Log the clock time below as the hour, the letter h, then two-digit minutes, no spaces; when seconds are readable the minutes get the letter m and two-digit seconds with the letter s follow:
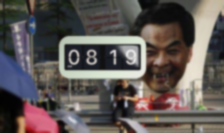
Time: 8h19
